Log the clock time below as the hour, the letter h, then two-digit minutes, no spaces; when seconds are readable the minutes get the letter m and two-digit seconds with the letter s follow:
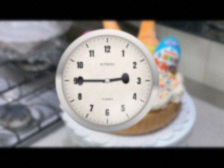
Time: 2h45
